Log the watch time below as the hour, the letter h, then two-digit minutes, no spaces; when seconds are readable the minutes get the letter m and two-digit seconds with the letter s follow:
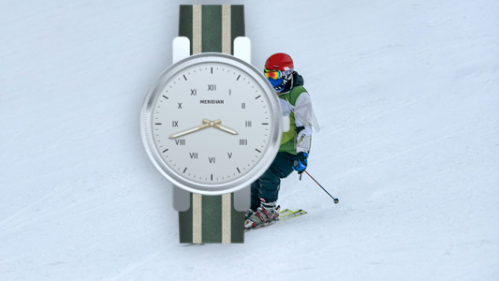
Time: 3h42
